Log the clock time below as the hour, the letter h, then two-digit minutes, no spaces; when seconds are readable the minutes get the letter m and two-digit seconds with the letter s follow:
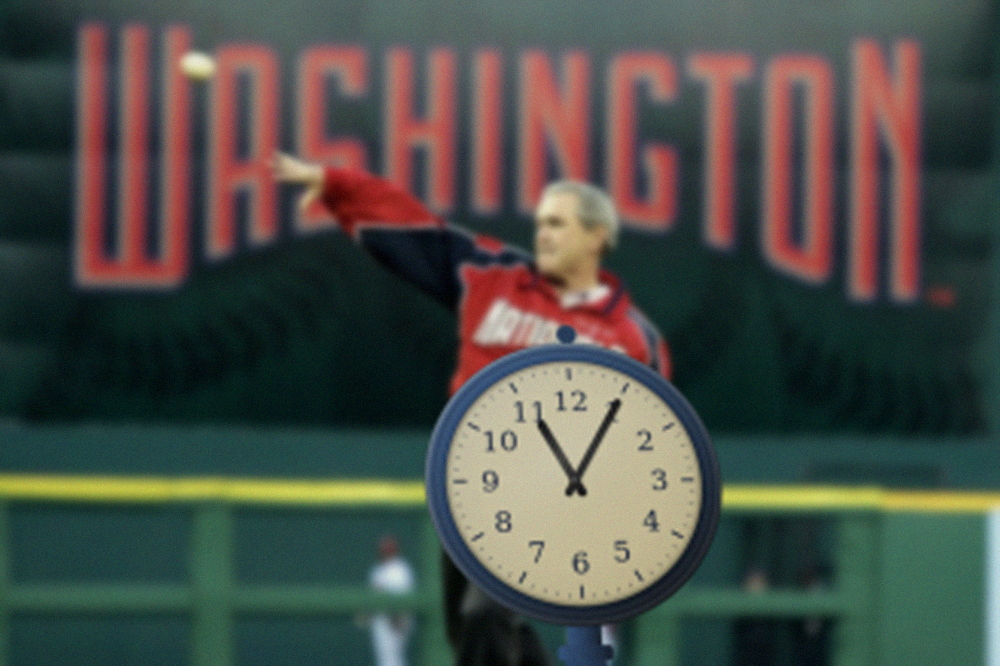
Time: 11h05
